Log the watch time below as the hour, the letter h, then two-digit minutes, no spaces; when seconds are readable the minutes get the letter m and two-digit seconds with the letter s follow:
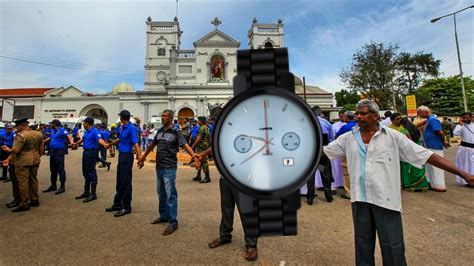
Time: 9h39
